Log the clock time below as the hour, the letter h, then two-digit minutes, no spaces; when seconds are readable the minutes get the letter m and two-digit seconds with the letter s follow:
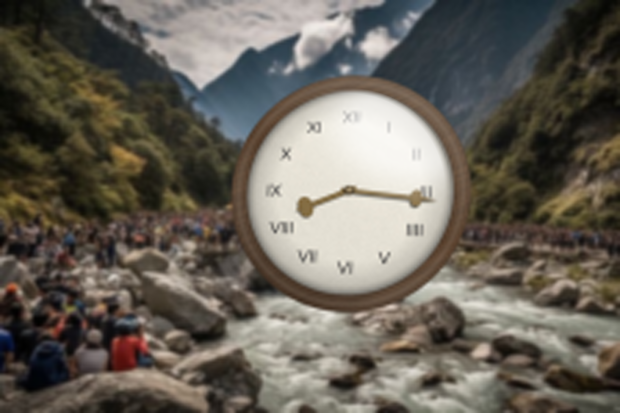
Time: 8h16
